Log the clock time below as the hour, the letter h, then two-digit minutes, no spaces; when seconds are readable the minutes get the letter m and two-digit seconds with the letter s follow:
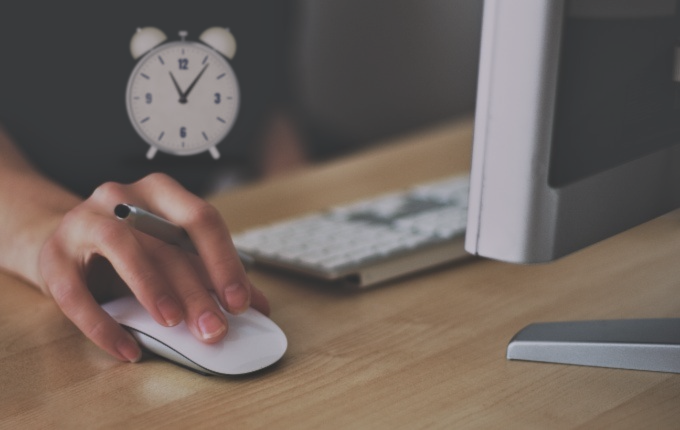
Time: 11h06
